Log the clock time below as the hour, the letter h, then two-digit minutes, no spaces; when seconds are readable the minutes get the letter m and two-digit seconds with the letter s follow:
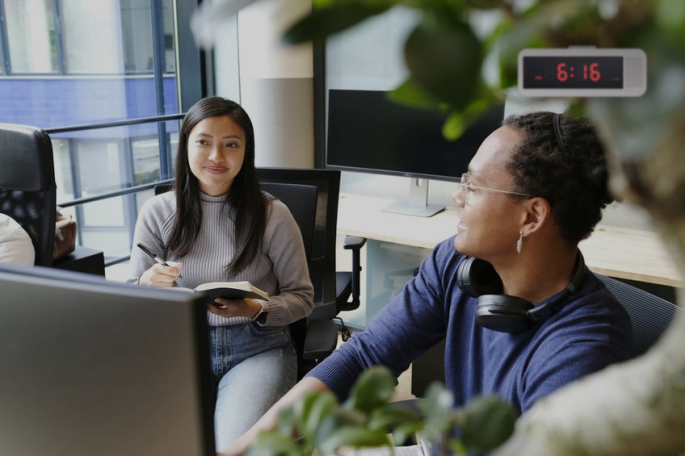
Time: 6h16
